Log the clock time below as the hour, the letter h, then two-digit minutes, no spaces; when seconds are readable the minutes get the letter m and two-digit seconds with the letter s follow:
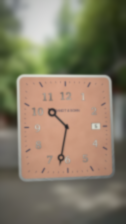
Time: 10h32
